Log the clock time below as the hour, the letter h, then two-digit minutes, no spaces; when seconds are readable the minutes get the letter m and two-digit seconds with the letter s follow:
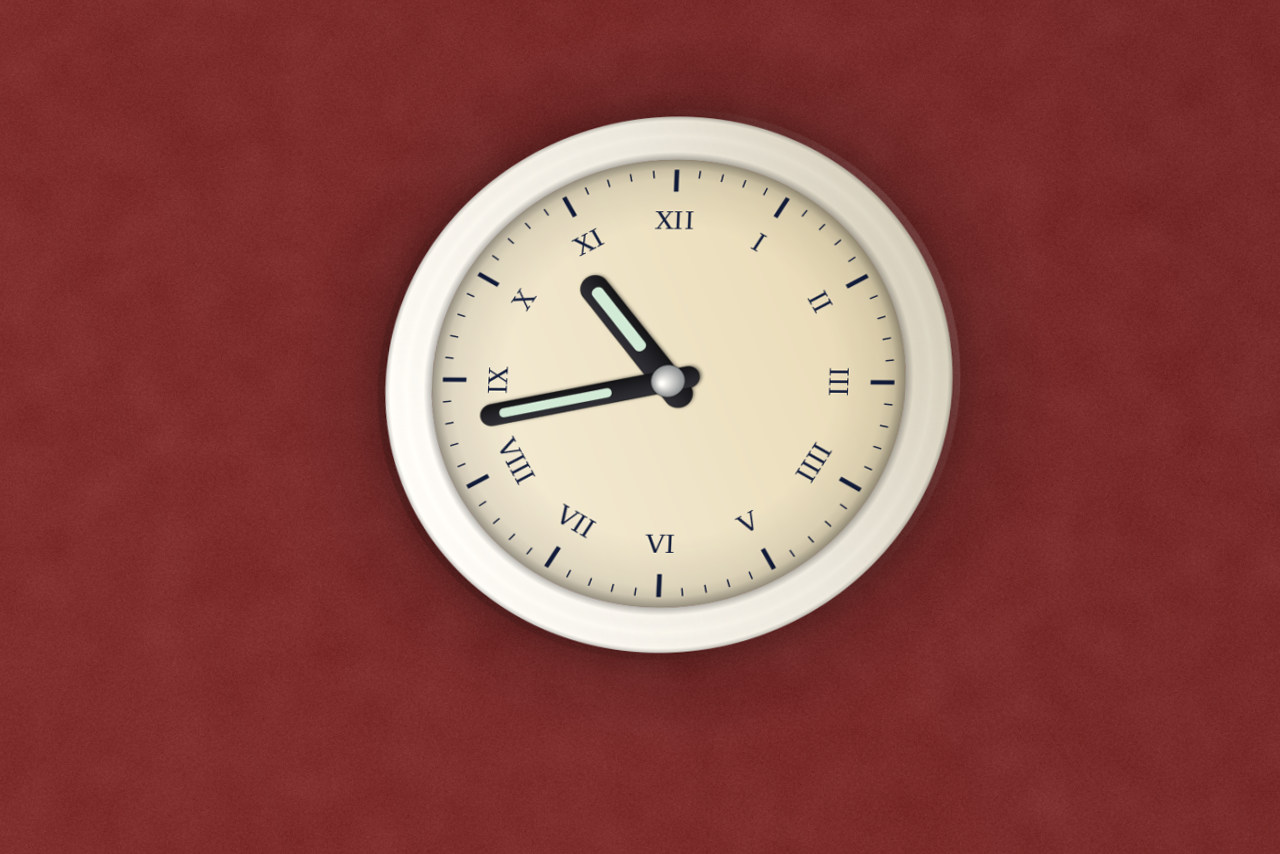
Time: 10h43
